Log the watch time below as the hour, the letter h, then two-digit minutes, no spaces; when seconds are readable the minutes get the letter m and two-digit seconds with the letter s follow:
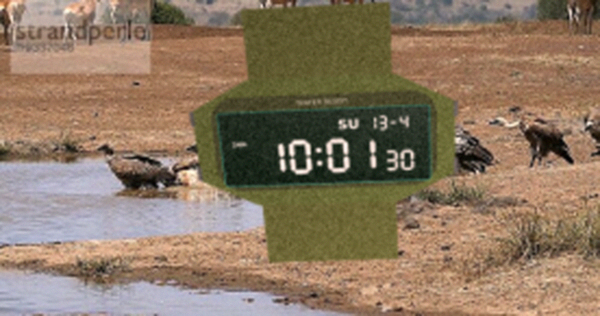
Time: 10h01m30s
